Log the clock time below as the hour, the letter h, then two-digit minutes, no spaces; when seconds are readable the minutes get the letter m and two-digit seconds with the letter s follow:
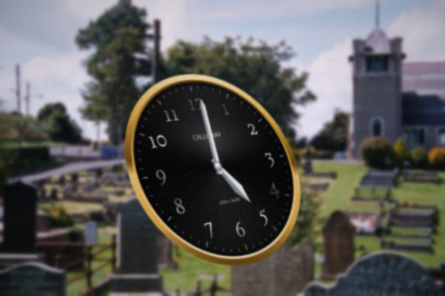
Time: 5h01
